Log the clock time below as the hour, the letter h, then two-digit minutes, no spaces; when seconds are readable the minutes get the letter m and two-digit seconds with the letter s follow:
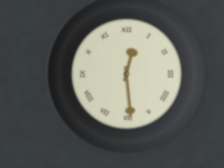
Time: 12h29
